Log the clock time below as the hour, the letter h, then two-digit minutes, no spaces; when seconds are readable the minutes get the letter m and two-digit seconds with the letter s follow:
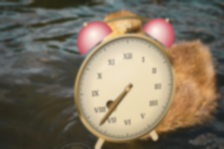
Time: 7h37
